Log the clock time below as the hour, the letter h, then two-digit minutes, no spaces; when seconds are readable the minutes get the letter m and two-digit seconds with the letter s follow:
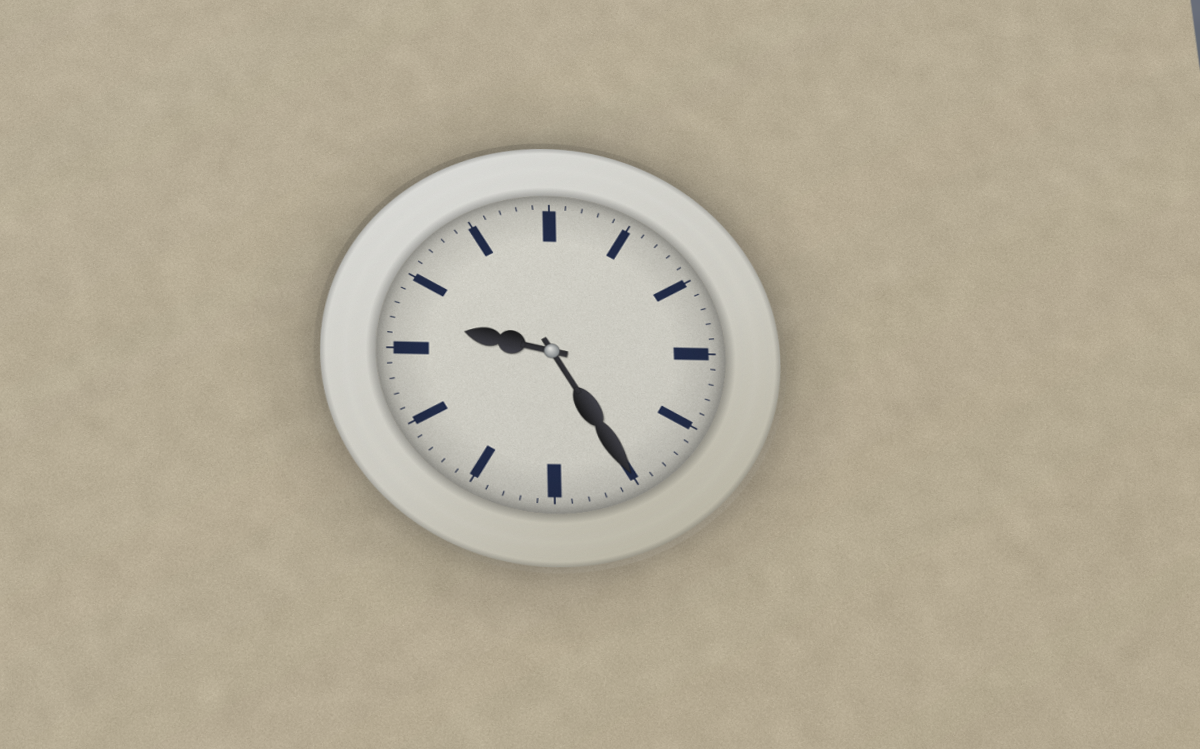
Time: 9h25
